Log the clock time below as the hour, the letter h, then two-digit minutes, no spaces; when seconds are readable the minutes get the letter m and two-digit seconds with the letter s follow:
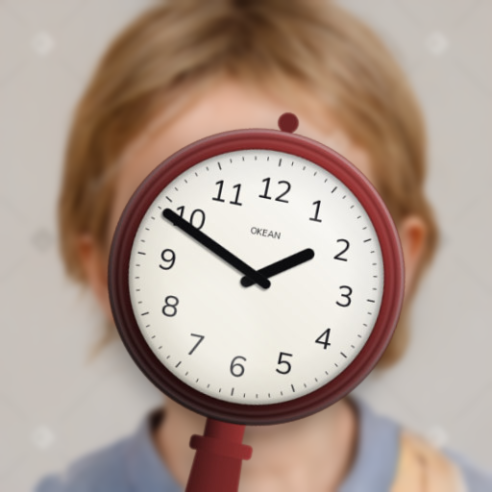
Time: 1h49
